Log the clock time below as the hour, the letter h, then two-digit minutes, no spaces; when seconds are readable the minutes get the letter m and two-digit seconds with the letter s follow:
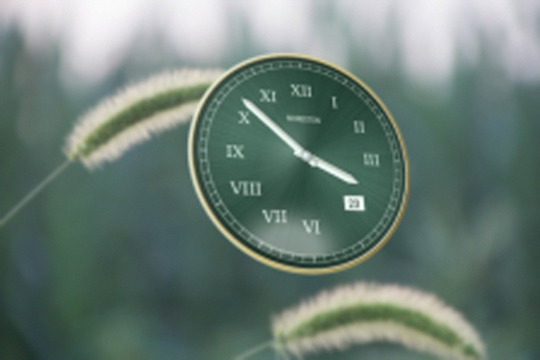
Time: 3h52
